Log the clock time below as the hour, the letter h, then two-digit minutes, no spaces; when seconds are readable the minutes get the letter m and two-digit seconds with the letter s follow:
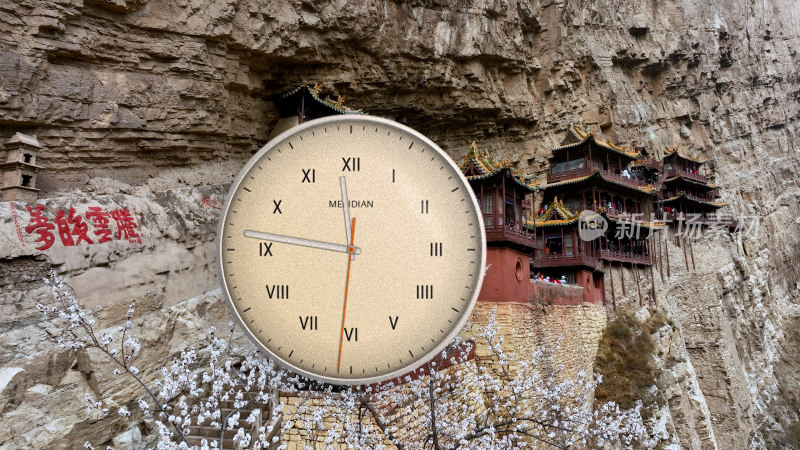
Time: 11h46m31s
